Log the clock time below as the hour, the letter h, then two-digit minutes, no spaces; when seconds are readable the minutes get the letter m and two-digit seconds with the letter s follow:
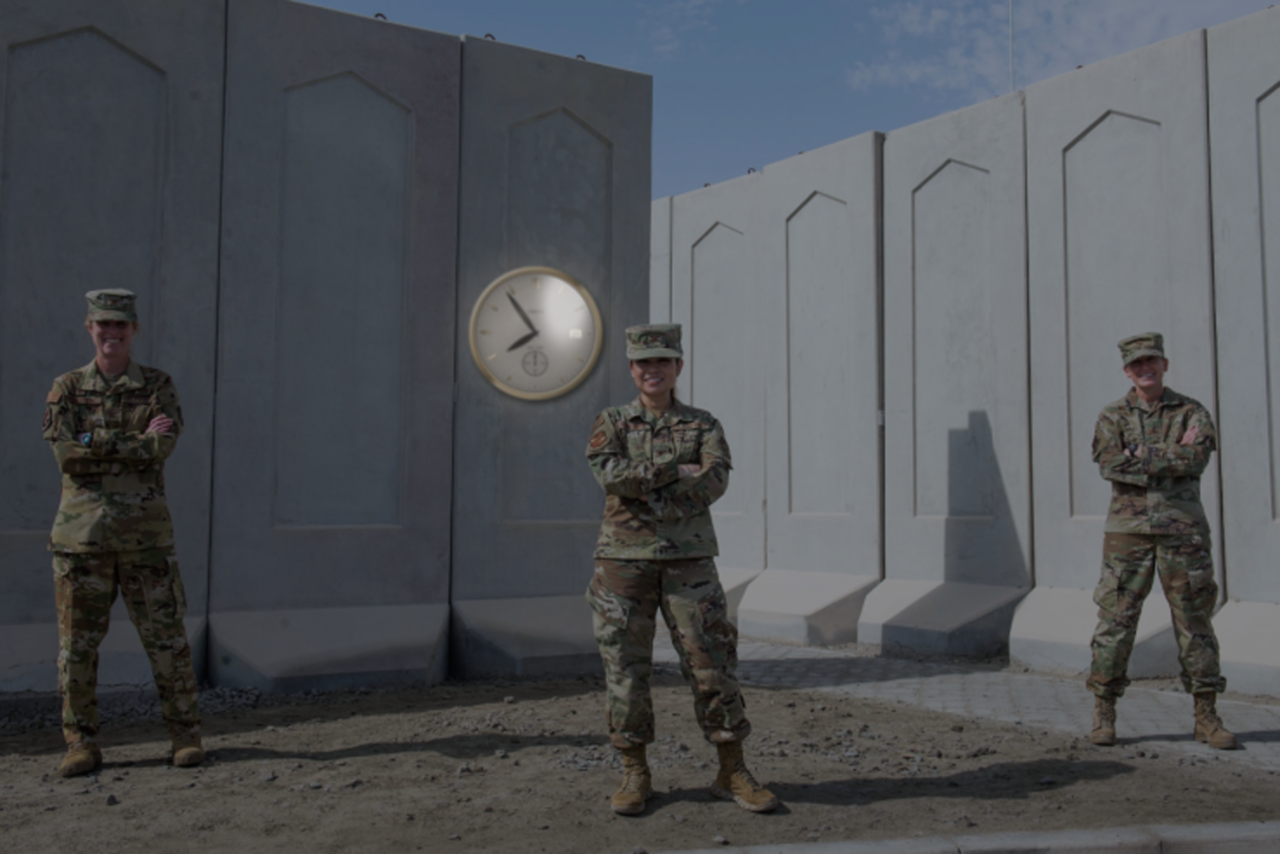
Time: 7h54
